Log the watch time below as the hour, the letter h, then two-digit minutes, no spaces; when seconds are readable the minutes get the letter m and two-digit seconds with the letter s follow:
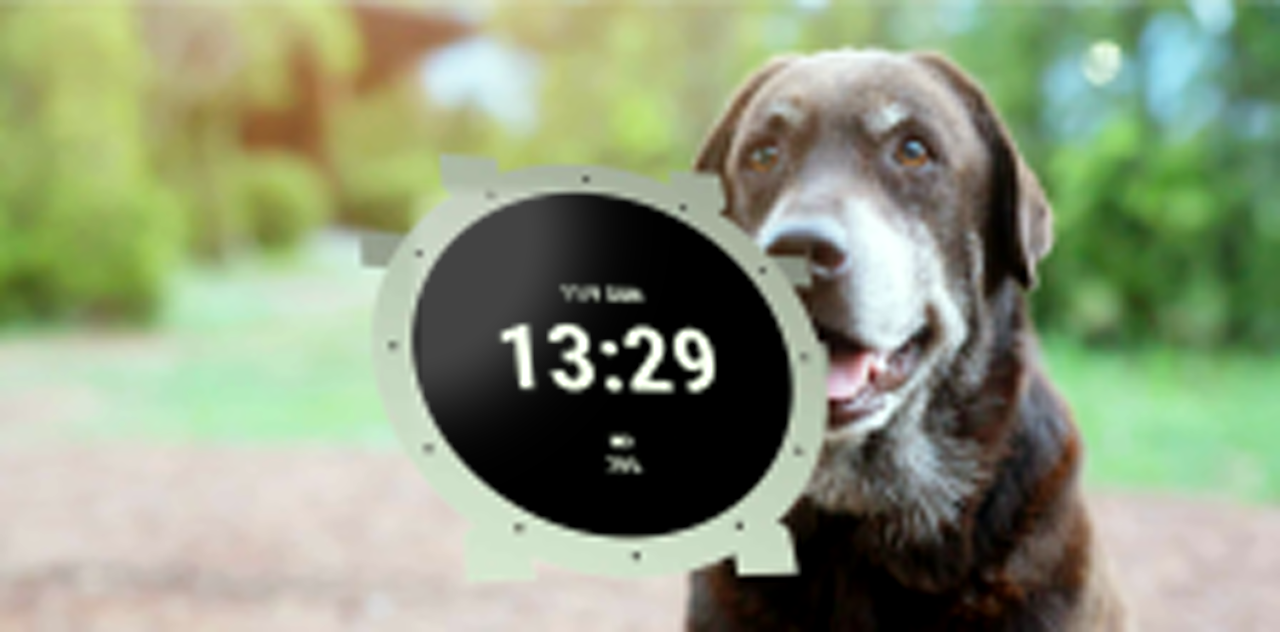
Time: 13h29
